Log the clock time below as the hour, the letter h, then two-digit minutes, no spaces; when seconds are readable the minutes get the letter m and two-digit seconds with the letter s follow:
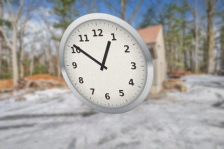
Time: 12h51
